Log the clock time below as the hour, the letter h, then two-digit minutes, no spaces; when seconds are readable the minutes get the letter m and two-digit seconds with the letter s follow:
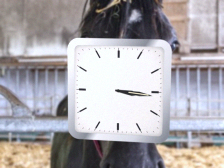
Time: 3h16
